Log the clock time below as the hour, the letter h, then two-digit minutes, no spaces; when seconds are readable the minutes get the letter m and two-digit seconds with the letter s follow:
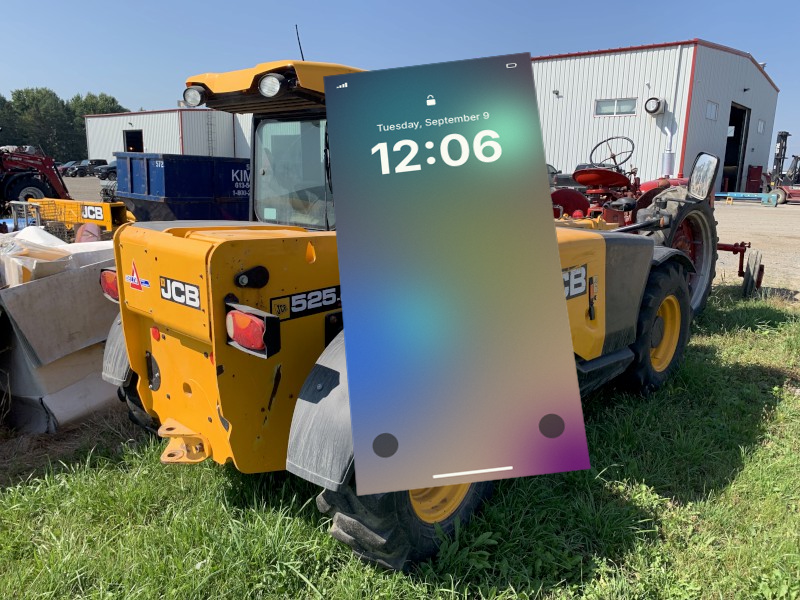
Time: 12h06
